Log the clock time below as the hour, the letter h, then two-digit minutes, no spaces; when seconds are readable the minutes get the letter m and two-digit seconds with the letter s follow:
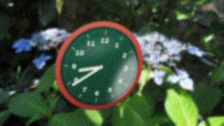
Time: 8h39
